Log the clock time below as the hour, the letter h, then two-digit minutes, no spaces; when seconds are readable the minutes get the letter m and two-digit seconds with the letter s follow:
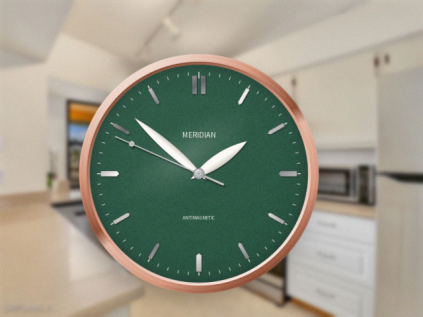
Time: 1h51m49s
